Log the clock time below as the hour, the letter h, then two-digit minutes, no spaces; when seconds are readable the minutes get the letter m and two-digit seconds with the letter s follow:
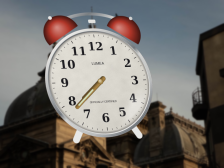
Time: 7h38
